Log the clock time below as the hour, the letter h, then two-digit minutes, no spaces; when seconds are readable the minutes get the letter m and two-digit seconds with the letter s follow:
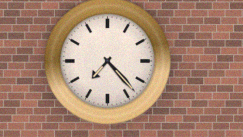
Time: 7h23
